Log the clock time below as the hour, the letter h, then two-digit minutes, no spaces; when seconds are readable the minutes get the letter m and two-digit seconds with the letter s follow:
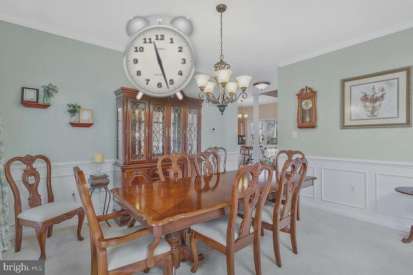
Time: 11h27
